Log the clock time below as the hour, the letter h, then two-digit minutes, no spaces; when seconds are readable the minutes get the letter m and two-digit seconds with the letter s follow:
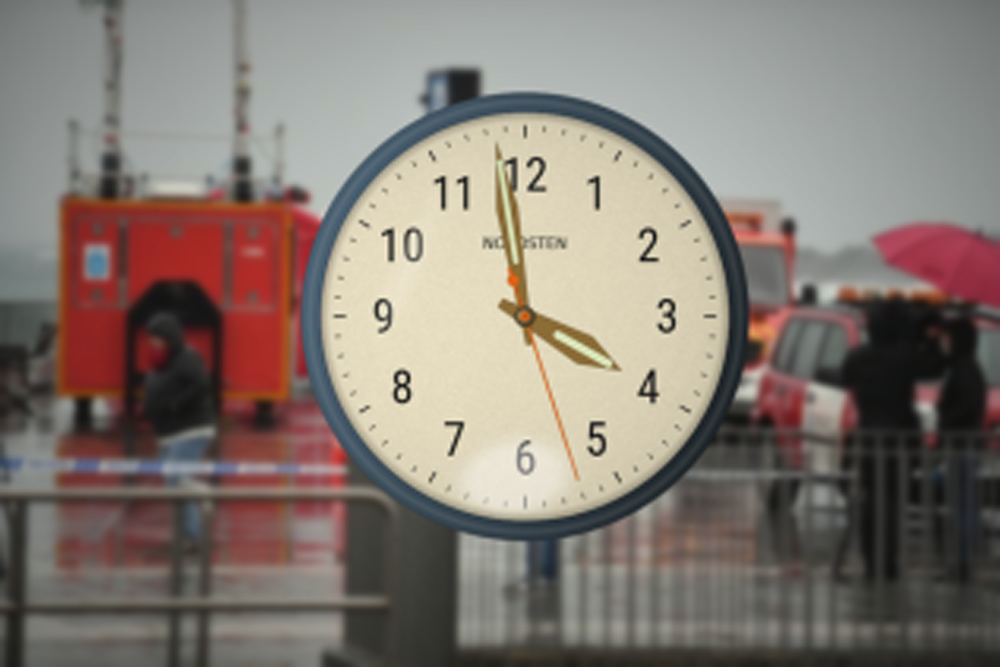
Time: 3h58m27s
